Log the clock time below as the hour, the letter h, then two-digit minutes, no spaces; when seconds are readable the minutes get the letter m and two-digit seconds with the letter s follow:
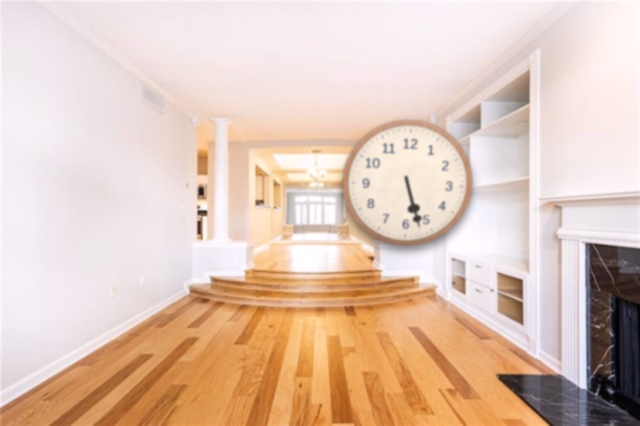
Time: 5h27
